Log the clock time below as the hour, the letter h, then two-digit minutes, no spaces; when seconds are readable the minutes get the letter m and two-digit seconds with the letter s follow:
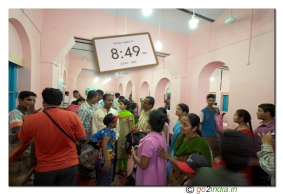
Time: 8h49
